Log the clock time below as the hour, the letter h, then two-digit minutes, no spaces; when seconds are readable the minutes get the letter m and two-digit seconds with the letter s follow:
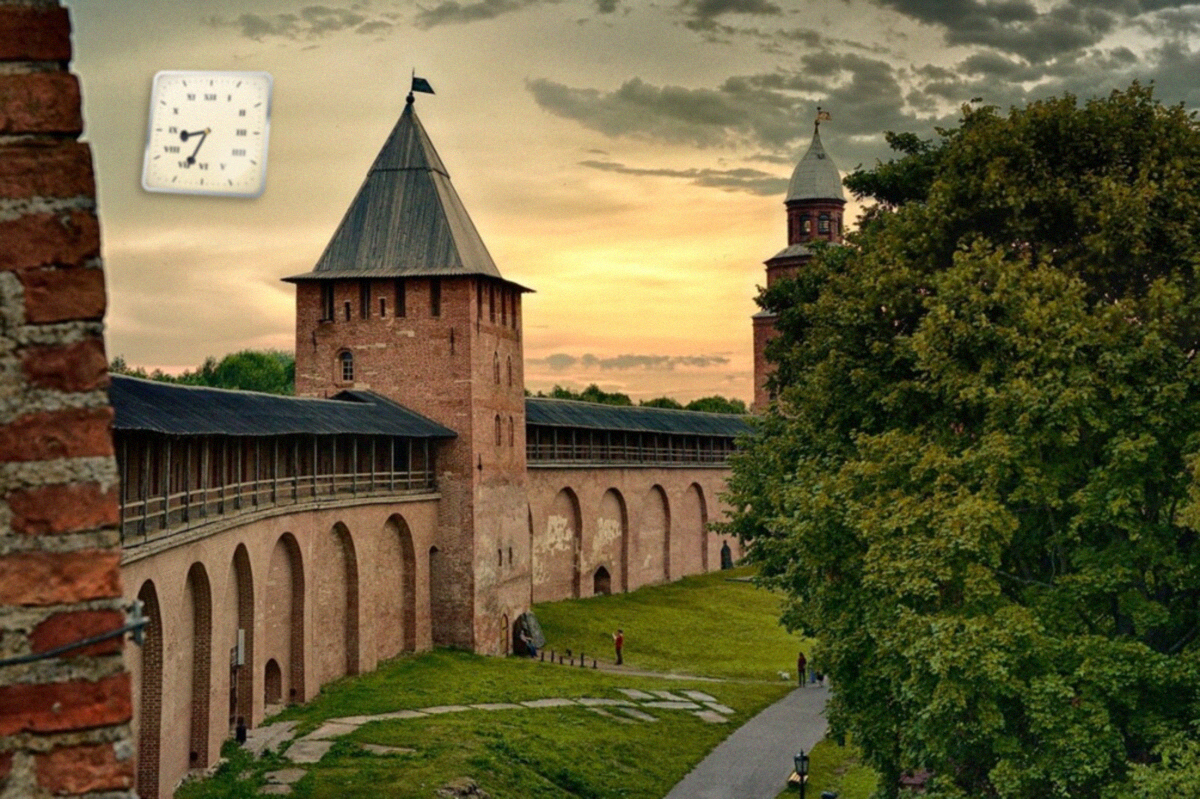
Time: 8h34
